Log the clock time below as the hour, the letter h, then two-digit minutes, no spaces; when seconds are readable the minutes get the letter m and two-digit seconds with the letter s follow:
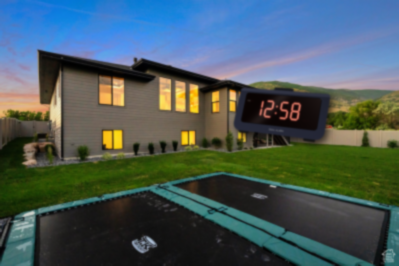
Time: 12h58
